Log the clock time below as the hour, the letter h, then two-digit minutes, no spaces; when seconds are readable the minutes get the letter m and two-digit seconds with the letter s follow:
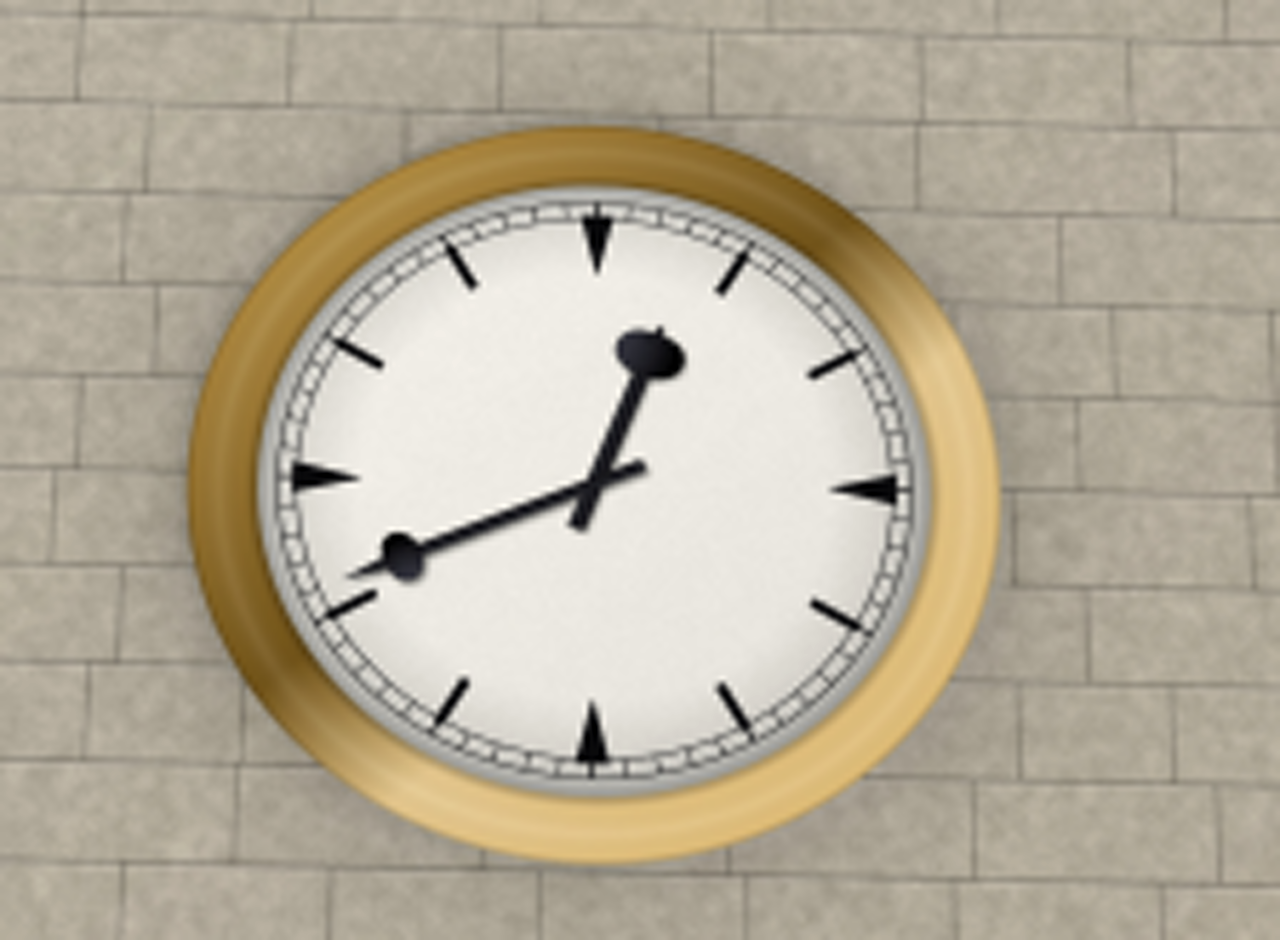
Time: 12h41
